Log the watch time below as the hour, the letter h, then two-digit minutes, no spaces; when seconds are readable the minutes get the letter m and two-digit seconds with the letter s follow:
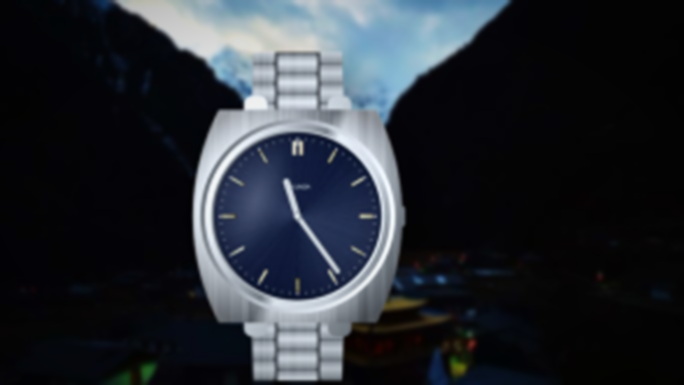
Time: 11h24
